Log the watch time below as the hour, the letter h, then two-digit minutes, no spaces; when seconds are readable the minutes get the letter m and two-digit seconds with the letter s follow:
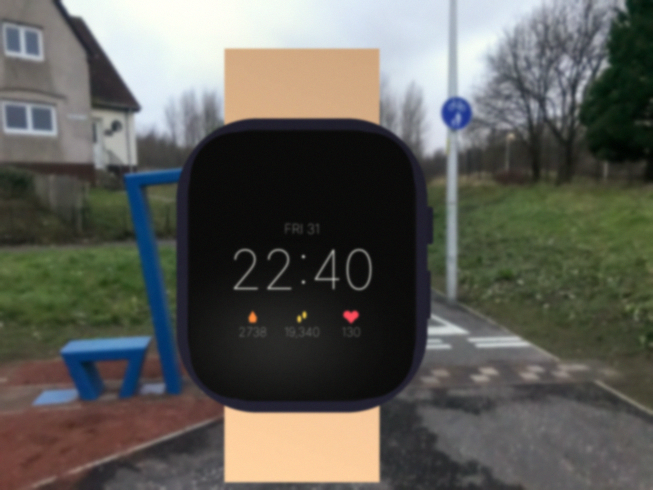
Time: 22h40
